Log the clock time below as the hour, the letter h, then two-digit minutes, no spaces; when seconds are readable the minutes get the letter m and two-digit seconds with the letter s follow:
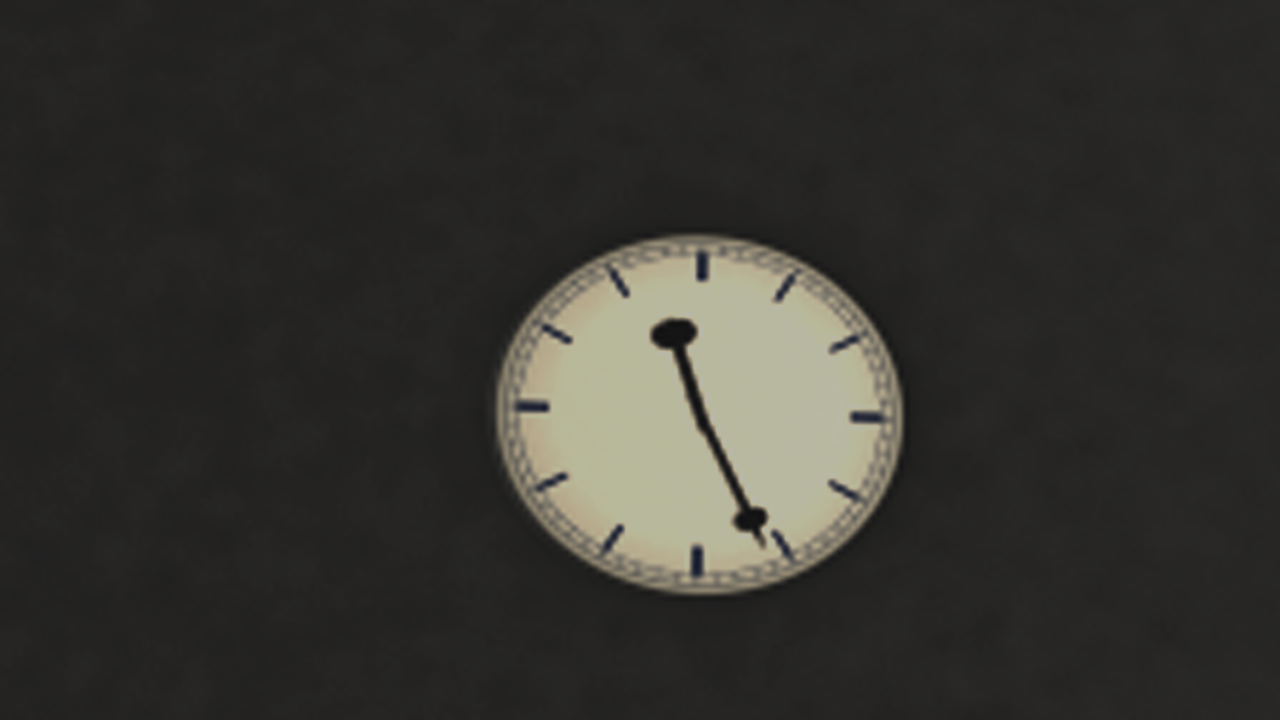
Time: 11h26
